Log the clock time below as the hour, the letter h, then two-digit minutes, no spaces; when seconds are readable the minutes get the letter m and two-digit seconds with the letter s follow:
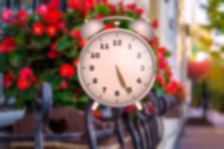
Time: 5h26
